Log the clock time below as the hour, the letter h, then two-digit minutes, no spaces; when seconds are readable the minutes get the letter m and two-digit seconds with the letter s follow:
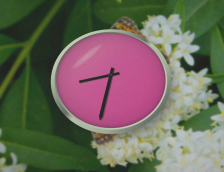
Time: 8h32
